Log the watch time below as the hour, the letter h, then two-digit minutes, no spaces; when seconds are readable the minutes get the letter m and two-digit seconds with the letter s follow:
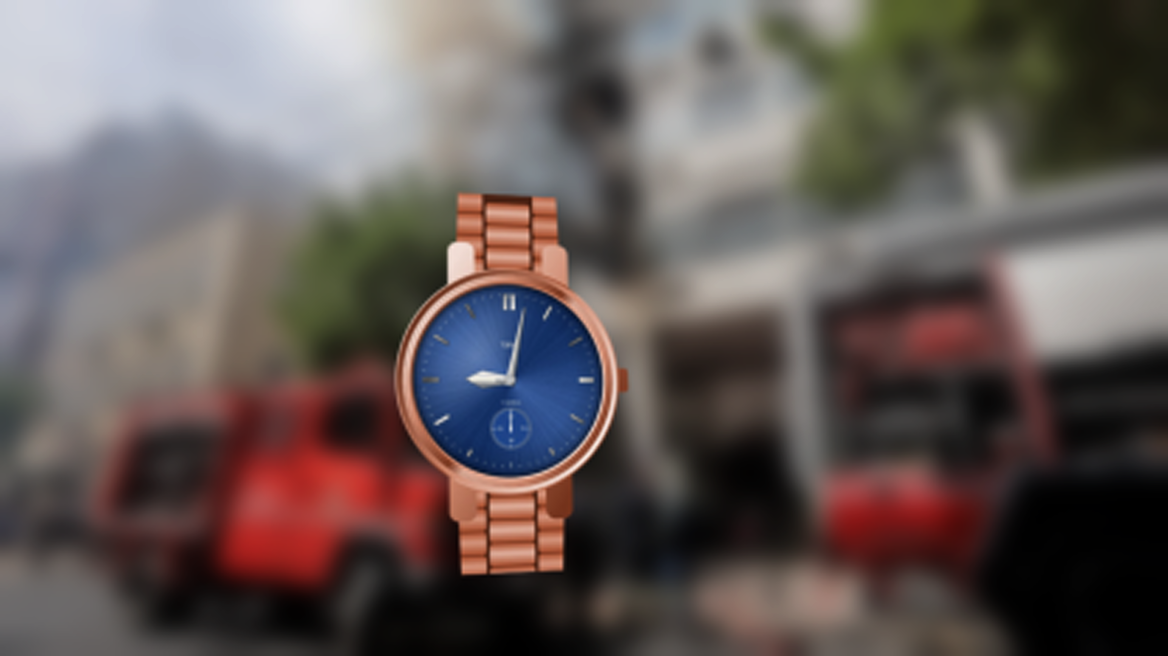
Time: 9h02
